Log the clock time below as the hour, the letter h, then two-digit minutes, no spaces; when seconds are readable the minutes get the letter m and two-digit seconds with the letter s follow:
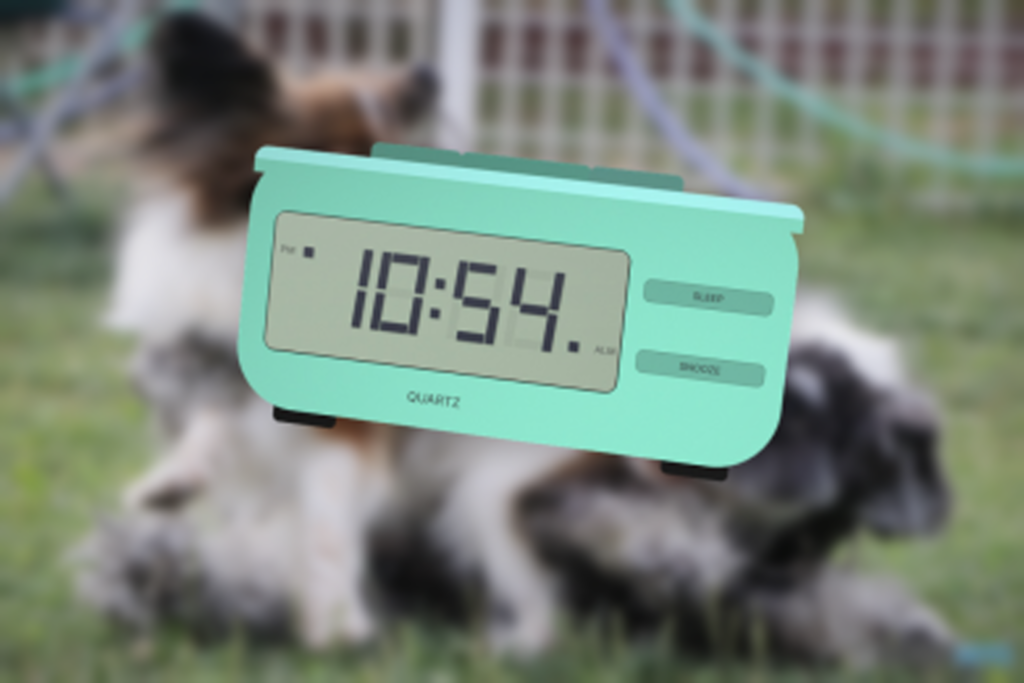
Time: 10h54
